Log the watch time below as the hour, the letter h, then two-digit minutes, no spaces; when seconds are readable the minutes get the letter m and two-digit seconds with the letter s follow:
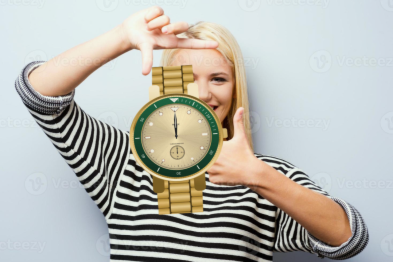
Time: 12h00
